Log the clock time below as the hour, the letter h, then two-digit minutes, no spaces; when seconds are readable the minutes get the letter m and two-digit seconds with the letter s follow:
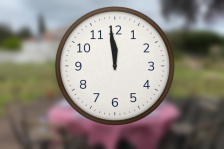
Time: 11h59
